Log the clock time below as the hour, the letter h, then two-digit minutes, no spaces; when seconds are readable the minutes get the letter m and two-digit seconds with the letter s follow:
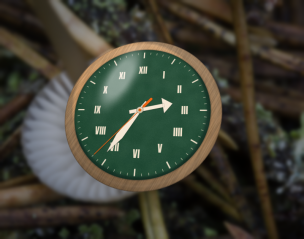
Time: 2h35m37s
